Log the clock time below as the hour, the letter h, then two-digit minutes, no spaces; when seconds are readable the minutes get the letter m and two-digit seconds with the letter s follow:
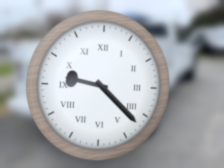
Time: 9h22
